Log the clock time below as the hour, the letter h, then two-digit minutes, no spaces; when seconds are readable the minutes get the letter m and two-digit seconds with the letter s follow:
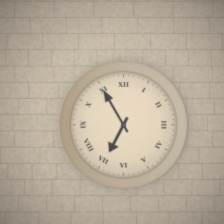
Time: 6h55
